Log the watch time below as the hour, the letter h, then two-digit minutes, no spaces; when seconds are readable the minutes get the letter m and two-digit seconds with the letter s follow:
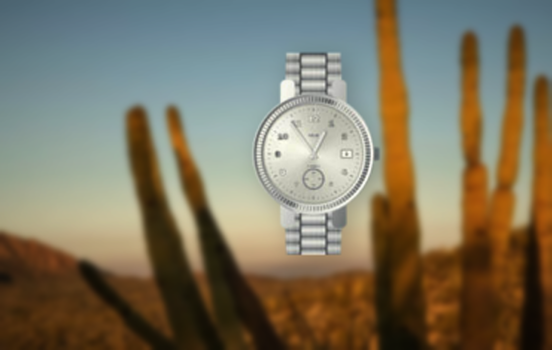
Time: 12h54
